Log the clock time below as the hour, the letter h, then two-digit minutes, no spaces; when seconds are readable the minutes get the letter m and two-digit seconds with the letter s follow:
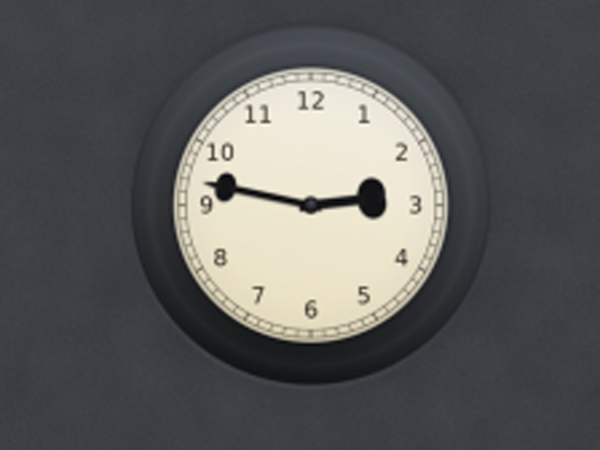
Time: 2h47
